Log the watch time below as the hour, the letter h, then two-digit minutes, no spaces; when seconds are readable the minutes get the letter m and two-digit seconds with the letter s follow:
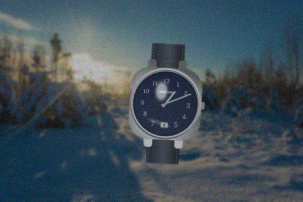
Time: 1h11
